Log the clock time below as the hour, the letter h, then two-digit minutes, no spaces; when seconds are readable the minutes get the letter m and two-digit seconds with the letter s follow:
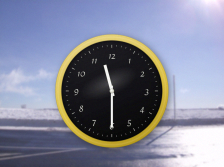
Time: 11h30
